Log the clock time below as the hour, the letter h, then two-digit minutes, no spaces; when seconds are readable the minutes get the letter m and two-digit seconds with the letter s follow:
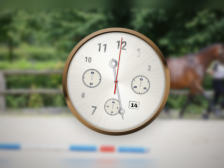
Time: 11h27
